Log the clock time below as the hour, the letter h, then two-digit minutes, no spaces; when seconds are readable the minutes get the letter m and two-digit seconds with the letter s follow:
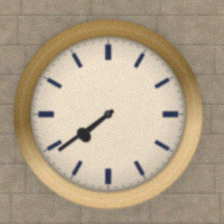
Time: 7h39
